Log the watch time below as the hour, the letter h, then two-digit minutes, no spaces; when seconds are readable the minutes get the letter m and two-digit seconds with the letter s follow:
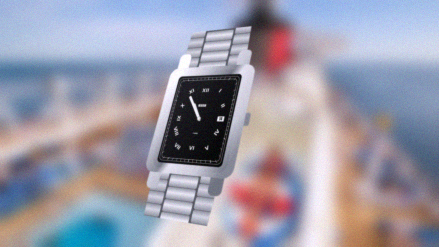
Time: 10h54
